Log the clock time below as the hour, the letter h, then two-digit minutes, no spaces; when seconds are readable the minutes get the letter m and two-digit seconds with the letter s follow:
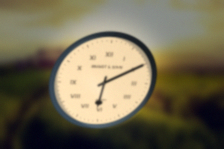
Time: 6h10
